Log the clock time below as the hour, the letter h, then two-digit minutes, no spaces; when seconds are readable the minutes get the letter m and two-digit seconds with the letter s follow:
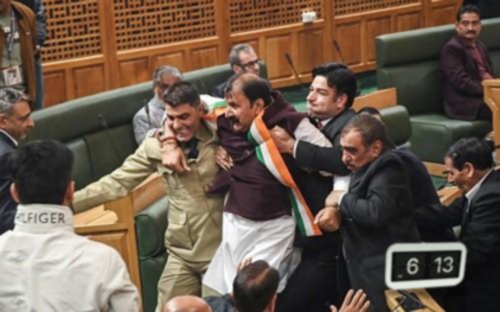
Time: 6h13
